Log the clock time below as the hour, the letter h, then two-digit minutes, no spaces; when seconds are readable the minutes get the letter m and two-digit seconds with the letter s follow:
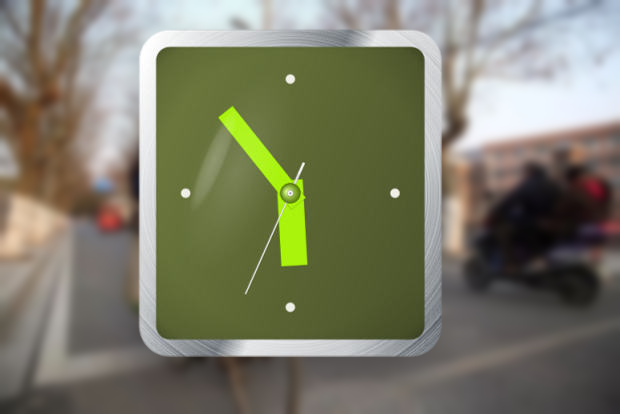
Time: 5h53m34s
